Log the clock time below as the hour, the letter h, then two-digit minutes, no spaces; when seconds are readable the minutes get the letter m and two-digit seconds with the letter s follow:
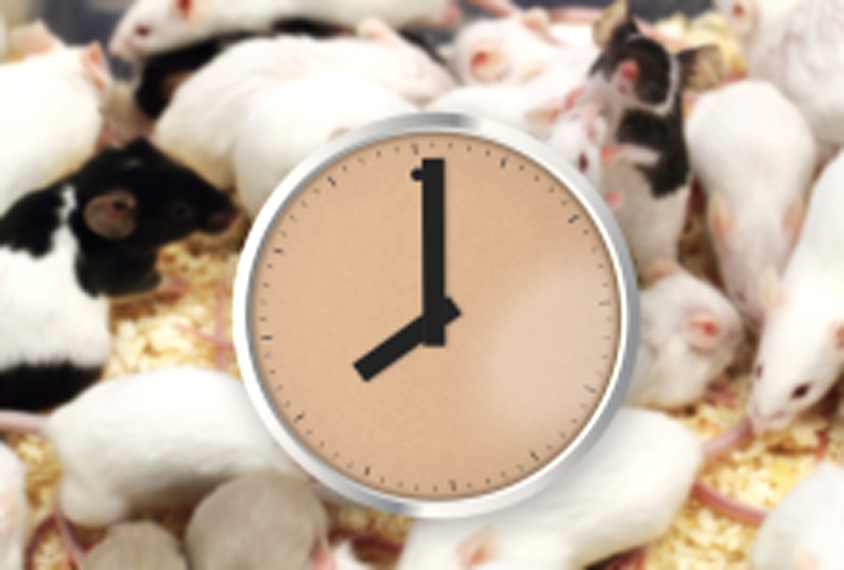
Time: 8h01
